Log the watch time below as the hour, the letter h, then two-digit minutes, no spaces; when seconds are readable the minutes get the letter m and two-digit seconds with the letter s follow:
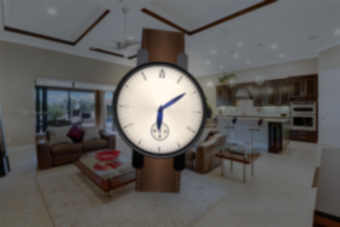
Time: 6h09
